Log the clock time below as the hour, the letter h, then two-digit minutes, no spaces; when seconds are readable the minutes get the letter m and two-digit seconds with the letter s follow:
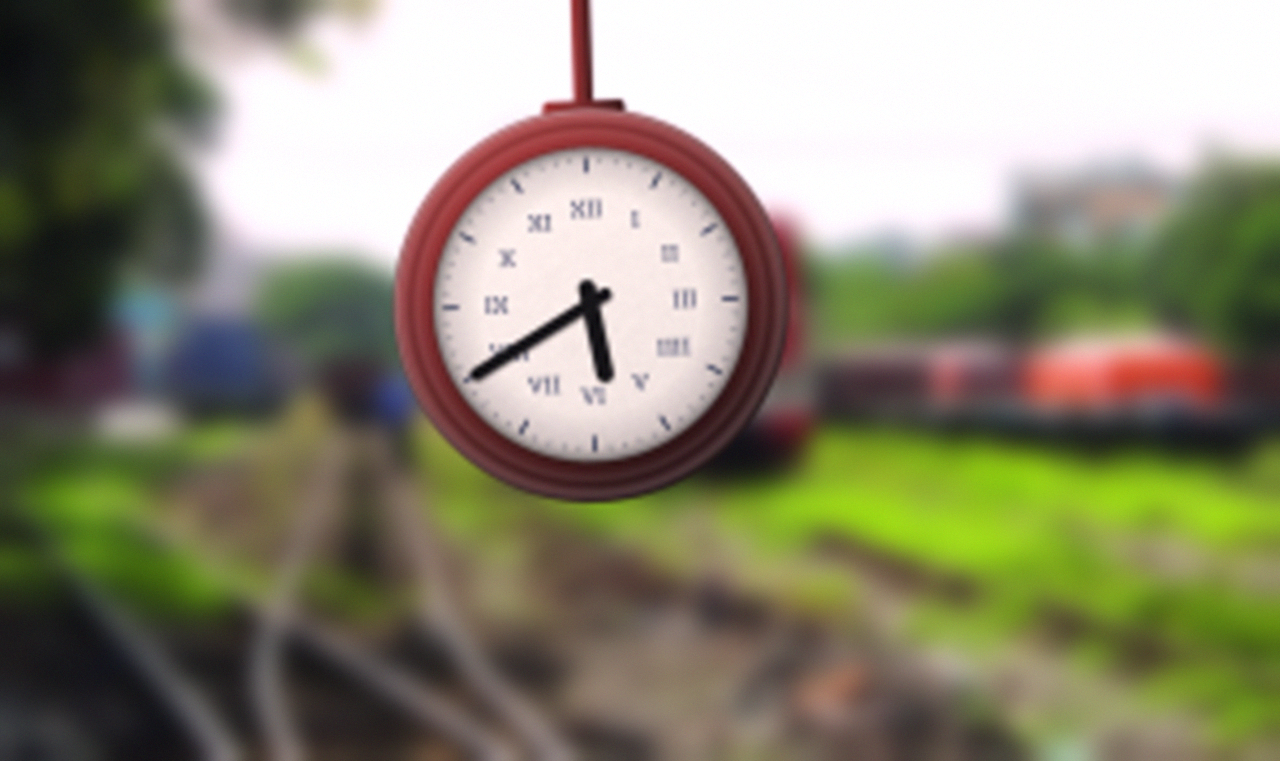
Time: 5h40
